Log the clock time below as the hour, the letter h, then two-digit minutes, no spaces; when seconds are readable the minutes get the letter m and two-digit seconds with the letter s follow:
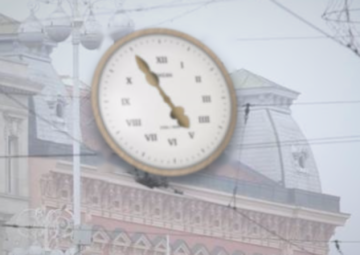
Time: 4h55
